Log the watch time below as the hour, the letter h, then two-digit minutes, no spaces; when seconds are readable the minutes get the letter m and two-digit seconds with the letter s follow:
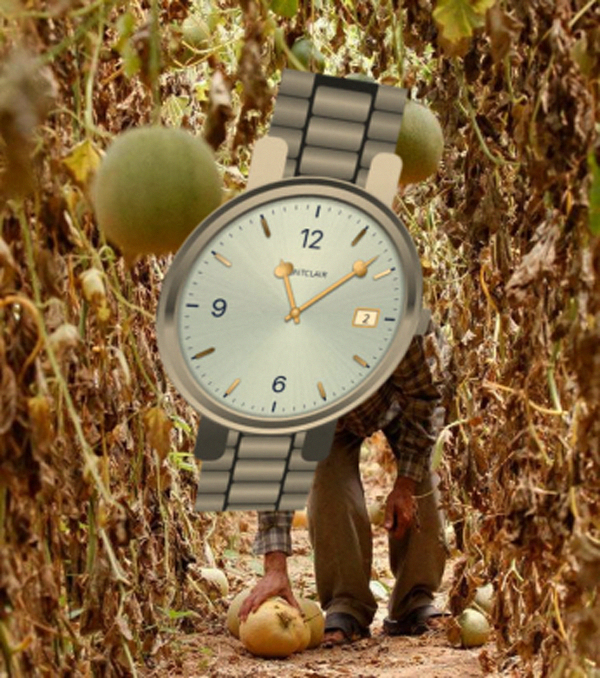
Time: 11h08
